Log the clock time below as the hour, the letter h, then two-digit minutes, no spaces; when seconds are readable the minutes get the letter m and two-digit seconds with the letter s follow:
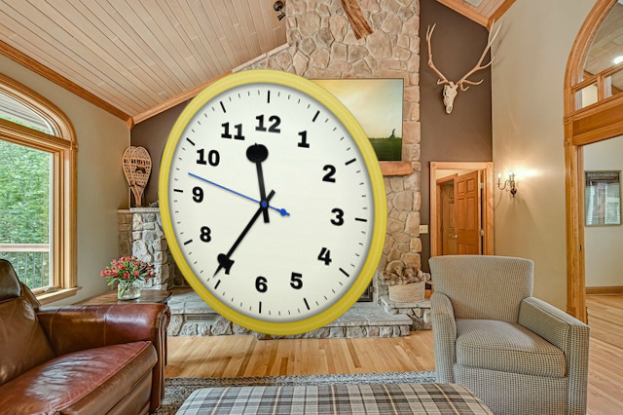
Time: 11h35m47s
